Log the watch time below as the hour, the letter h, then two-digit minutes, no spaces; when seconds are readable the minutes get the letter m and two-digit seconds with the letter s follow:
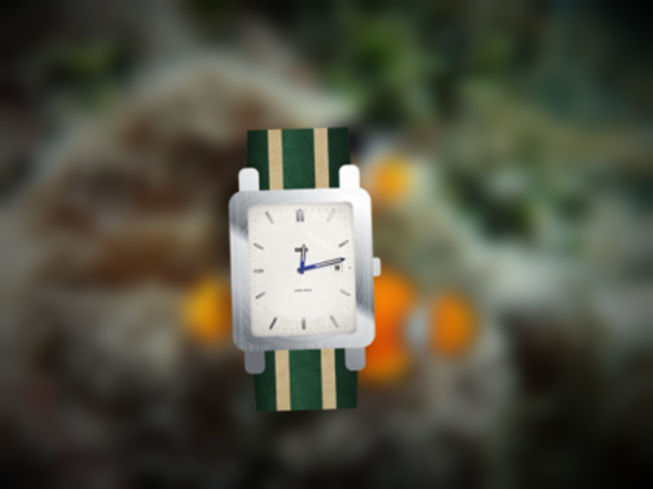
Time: 12h13
